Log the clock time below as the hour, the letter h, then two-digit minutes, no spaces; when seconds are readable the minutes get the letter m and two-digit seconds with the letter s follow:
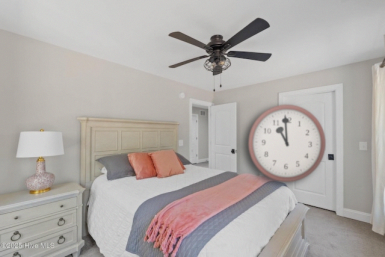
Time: 10h59
